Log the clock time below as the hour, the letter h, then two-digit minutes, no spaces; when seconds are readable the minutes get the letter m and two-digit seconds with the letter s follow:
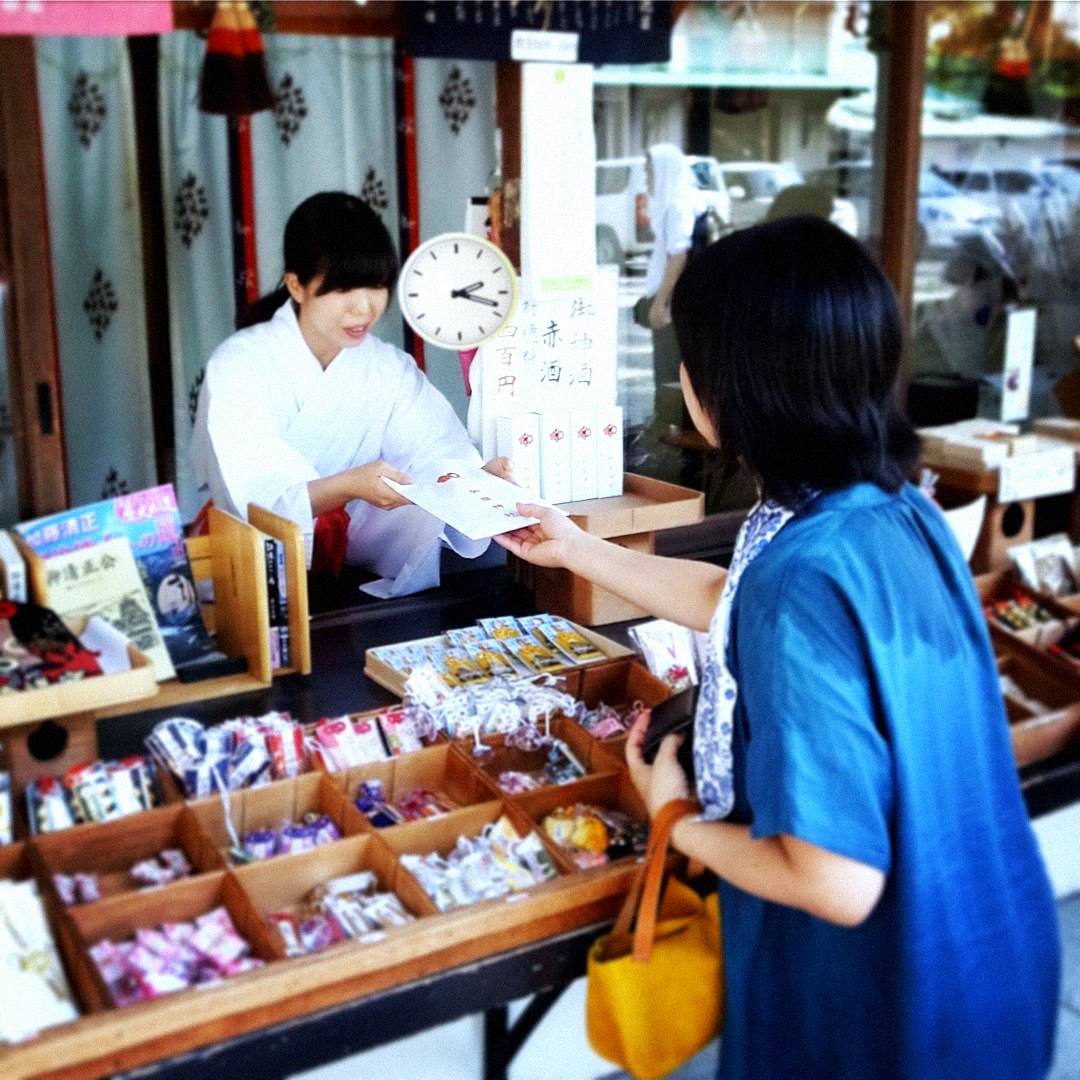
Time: 2h18
